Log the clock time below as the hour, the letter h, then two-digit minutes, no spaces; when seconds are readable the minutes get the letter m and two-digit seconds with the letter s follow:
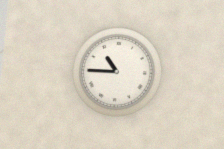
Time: 10h45
